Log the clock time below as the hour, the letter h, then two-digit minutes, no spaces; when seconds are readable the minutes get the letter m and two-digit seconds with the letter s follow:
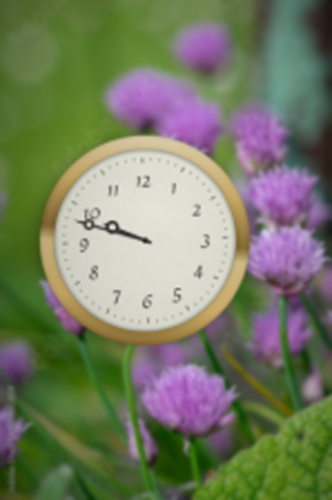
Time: 9h48
